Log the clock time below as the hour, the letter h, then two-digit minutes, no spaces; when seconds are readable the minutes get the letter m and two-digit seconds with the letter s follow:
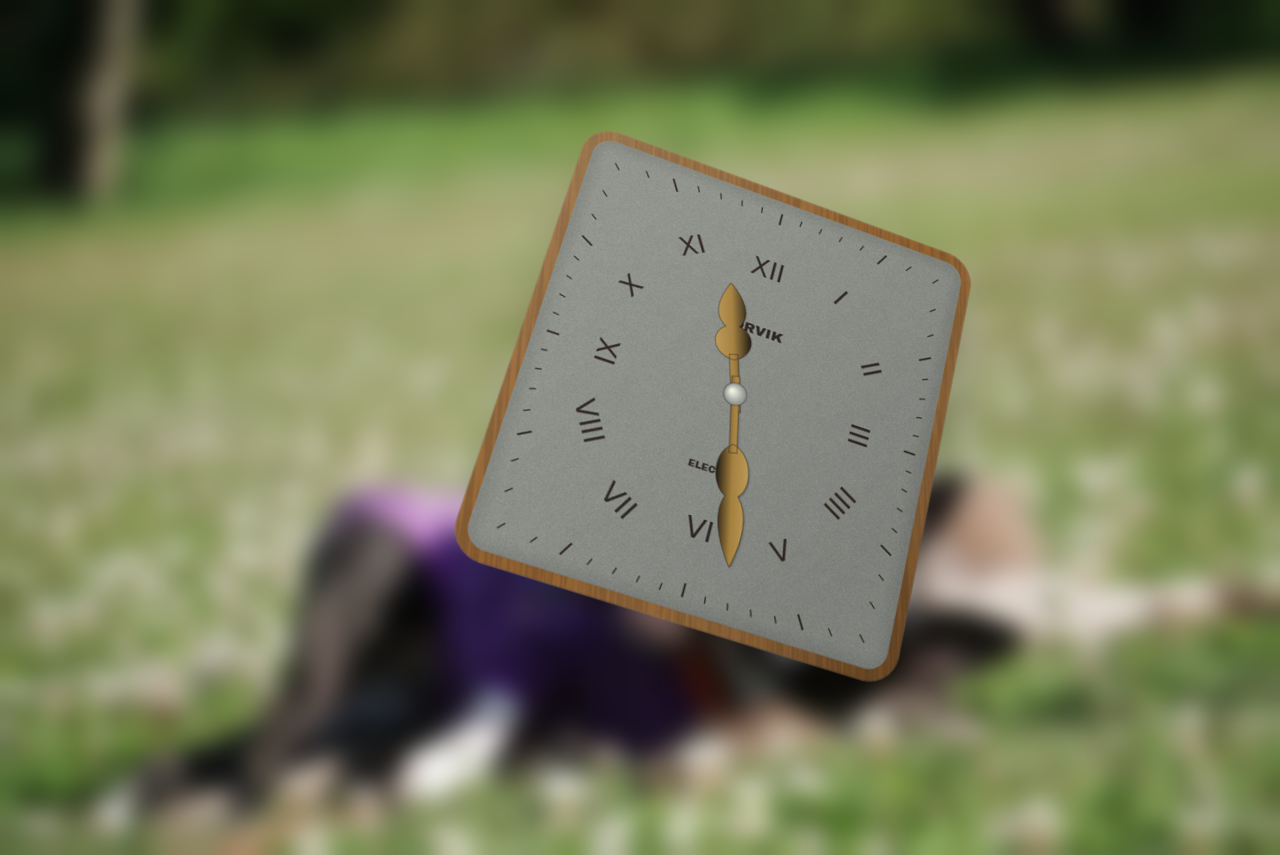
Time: 11h28
